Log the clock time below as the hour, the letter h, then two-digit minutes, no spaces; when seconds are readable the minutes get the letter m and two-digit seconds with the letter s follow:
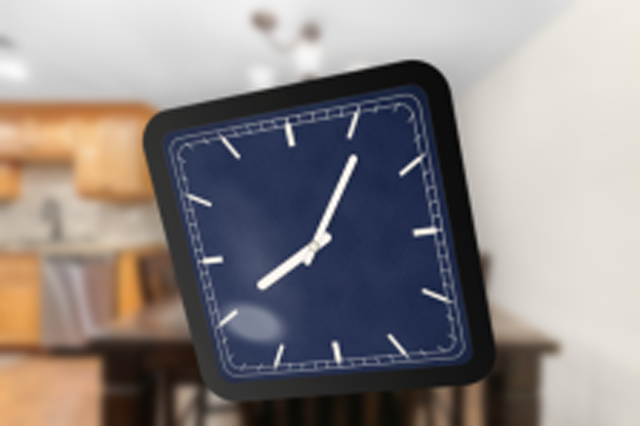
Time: 8h06
